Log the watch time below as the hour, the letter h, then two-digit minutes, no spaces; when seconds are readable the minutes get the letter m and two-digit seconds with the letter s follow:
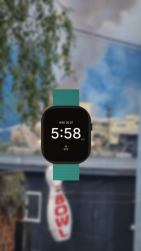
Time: 5h58
